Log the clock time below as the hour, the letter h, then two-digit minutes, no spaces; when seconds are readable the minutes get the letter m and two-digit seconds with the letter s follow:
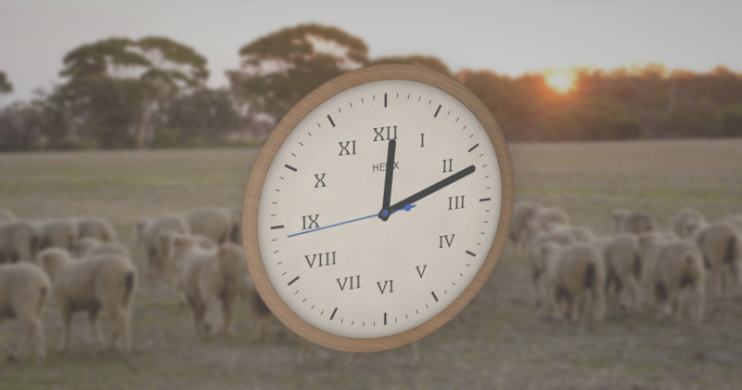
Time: 12h11m44s
